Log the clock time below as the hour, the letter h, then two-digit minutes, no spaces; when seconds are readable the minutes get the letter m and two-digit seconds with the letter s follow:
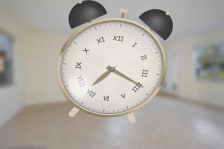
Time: 7h19
